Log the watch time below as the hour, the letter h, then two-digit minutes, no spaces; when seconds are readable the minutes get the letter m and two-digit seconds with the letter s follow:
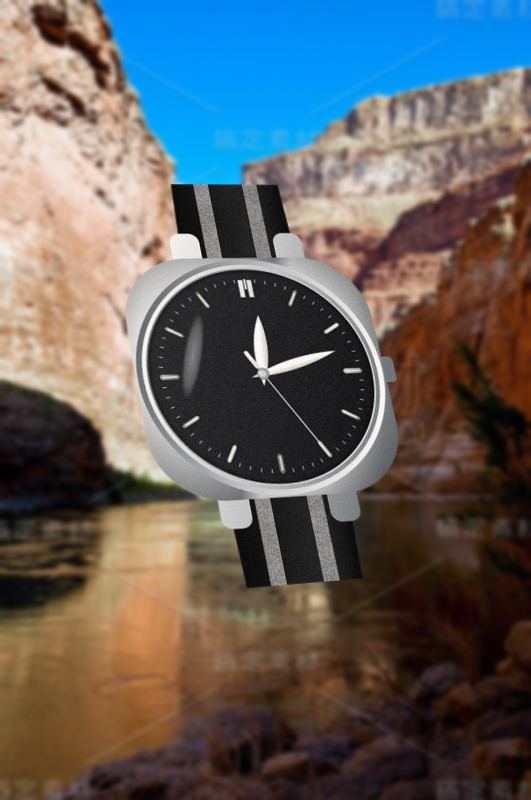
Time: 12h12m25s
